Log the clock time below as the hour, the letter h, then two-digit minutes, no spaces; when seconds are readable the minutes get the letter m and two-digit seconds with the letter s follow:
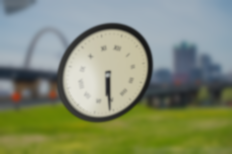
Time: 5h26
